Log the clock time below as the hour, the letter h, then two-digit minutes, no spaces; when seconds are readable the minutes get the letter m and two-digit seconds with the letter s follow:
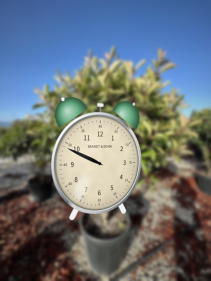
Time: 9h49
